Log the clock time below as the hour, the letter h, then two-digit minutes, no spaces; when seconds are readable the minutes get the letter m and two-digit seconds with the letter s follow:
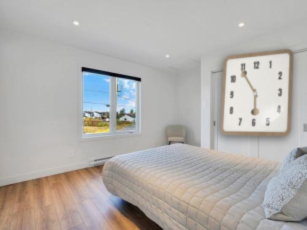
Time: 5h54
